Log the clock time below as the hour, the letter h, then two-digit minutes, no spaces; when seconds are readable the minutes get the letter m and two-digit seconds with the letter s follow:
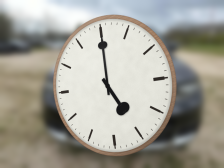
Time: 5h00
